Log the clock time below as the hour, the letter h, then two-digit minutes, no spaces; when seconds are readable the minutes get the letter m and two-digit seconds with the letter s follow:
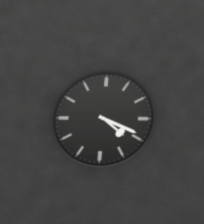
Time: 4h19
